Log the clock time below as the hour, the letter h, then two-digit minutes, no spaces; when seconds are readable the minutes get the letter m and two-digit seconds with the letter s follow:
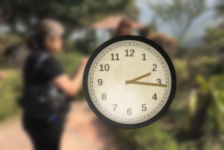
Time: 2h16
